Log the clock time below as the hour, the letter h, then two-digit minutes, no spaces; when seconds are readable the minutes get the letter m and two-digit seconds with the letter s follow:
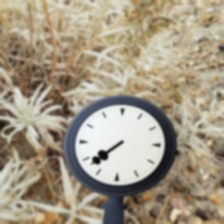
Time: 7h38
